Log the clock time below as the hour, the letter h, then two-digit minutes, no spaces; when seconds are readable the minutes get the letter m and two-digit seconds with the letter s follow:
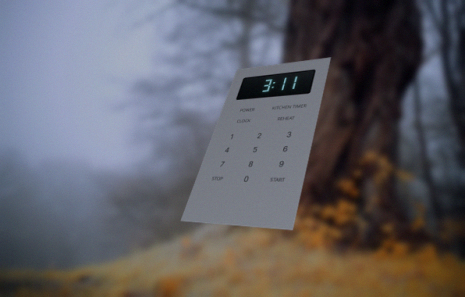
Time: 3h11
